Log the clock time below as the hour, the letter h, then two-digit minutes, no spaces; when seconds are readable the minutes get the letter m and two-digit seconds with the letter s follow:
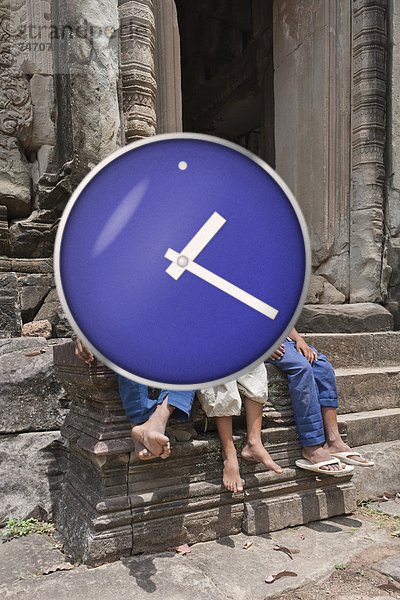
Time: 1h20
